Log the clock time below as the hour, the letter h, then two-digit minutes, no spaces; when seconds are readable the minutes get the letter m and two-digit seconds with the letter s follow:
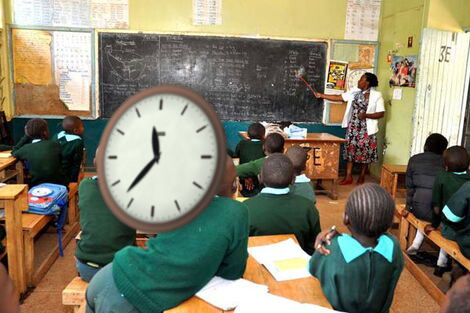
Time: 11h37
